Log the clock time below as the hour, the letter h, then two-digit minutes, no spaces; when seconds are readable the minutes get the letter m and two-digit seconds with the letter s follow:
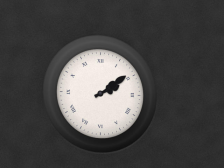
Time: 2h09
